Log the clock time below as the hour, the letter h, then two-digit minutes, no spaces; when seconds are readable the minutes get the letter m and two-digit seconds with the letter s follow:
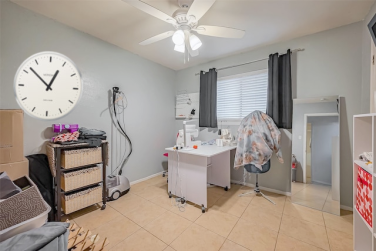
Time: 12h52
